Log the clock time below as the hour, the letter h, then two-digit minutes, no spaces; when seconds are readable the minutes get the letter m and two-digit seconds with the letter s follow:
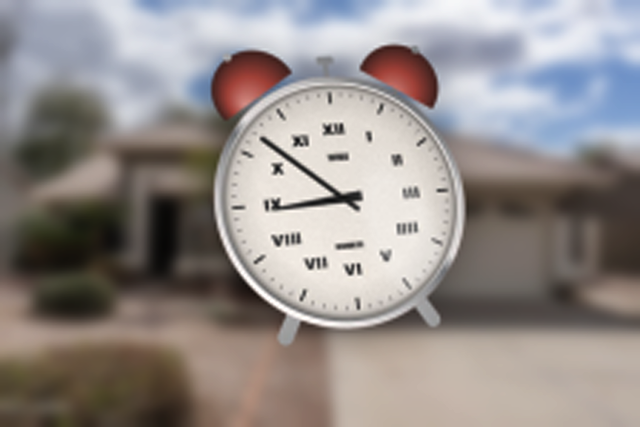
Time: 8h52
